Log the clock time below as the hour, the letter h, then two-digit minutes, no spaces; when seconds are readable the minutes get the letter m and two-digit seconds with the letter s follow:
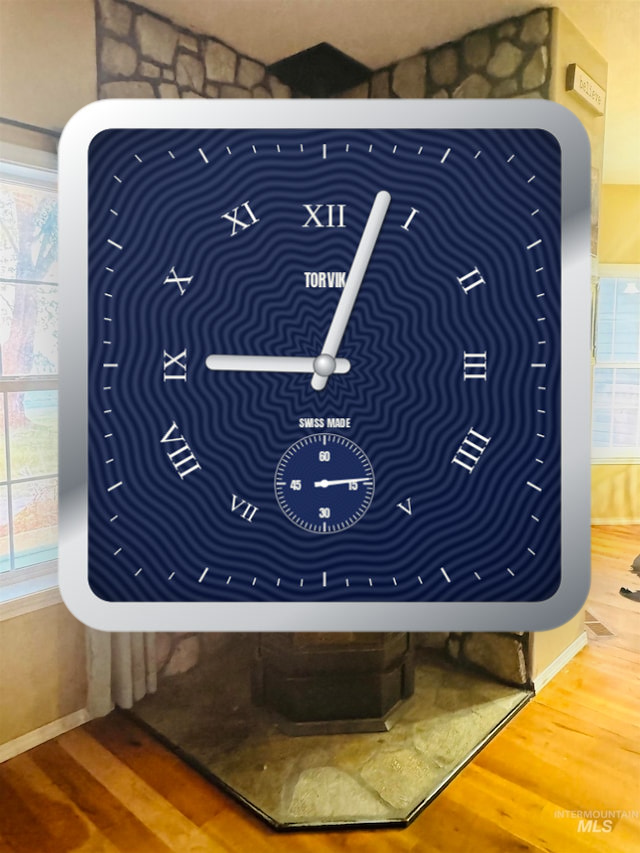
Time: 9h03m14s
